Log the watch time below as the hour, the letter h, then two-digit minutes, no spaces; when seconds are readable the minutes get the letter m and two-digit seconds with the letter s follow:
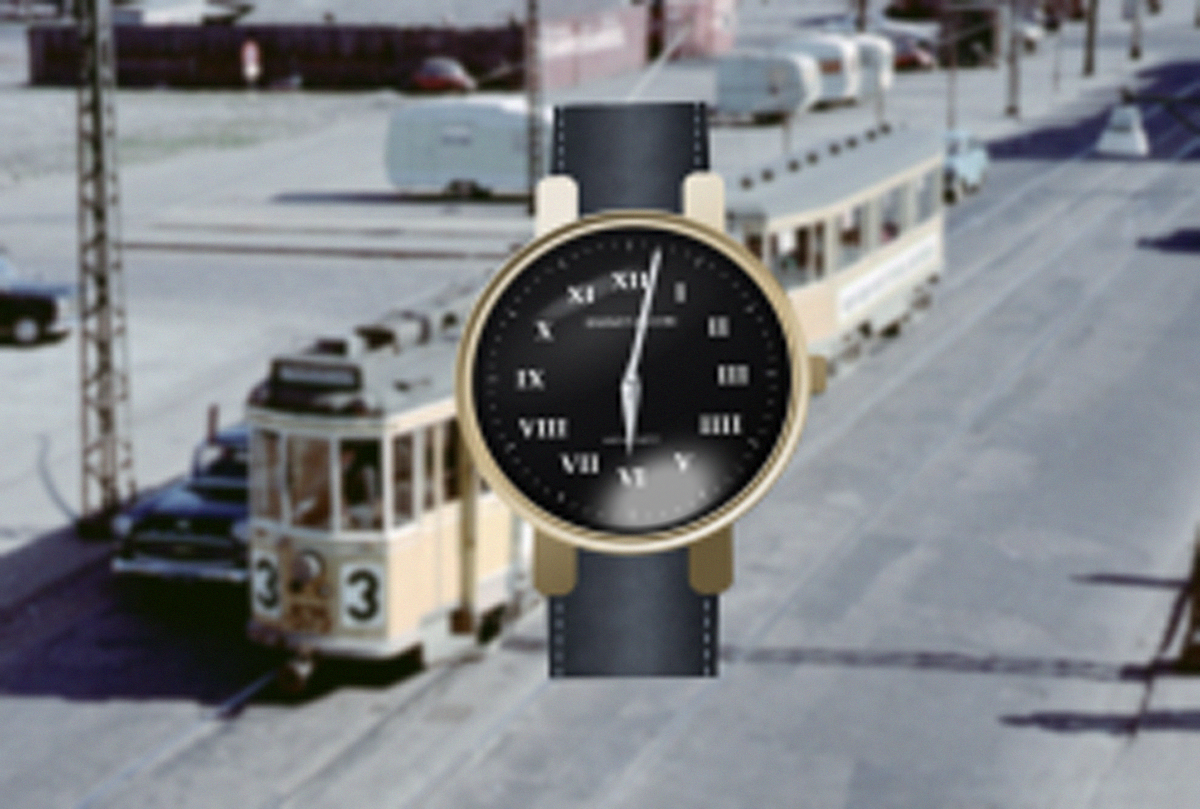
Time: 6h02
